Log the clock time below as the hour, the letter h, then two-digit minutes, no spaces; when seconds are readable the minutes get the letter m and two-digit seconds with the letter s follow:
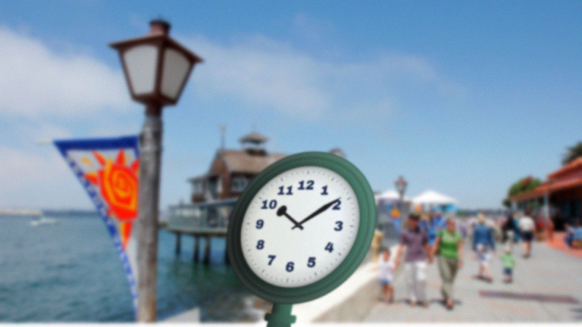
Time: 10h09
